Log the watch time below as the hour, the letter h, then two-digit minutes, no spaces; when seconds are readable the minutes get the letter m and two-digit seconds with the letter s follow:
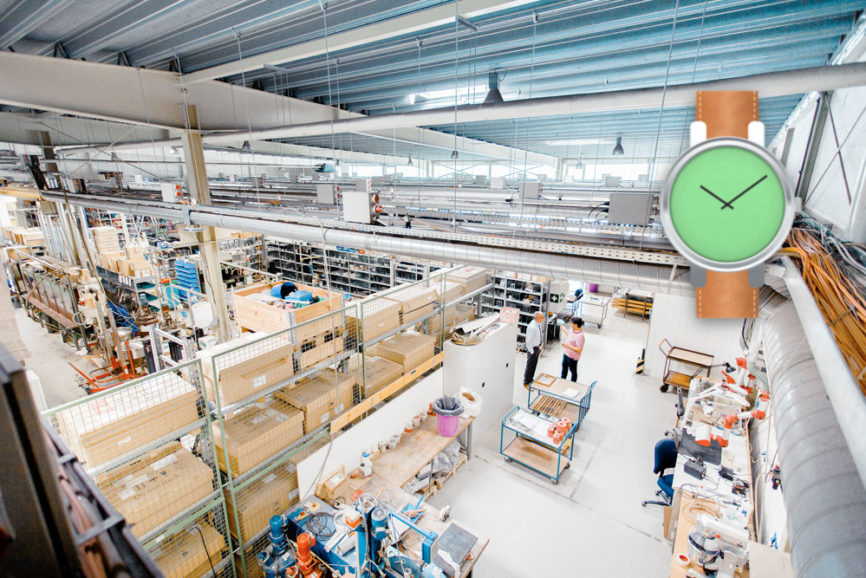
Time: 10h09
